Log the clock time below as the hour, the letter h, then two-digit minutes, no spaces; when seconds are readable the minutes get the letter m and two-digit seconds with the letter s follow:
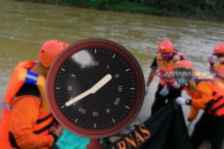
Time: 1h40
